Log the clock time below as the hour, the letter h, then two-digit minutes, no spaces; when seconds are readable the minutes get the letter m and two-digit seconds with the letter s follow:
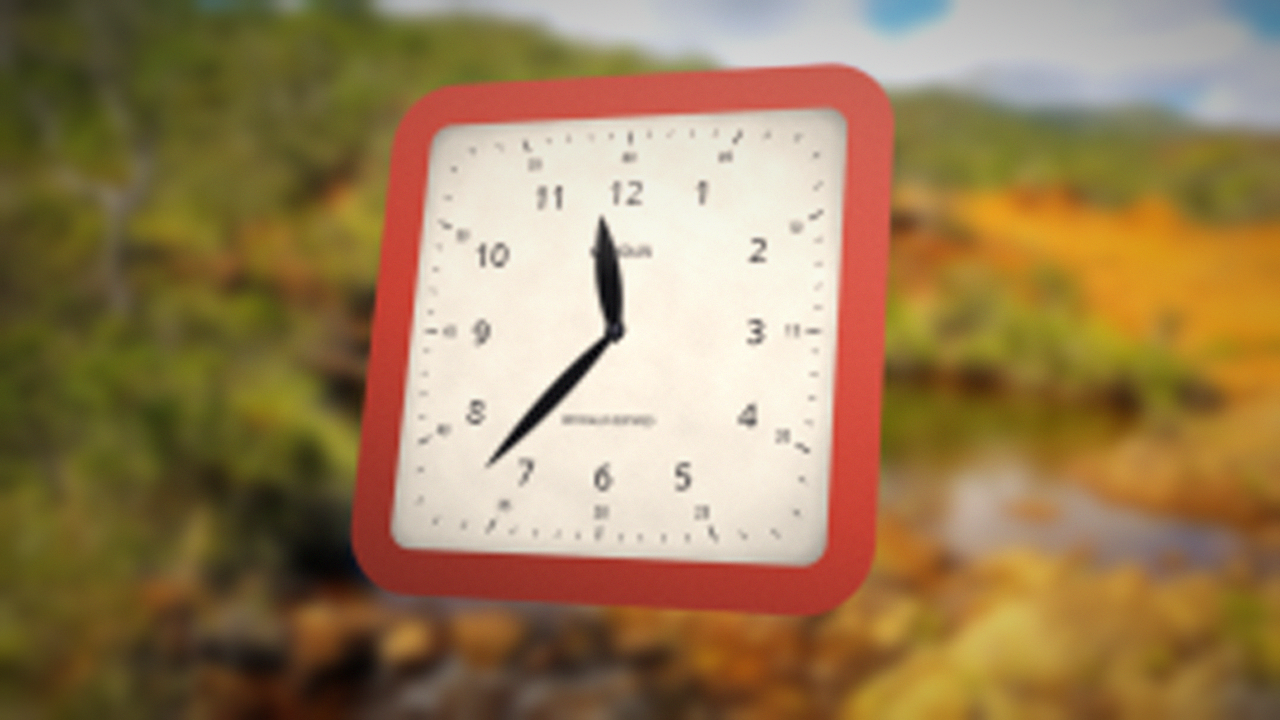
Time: 11h37
